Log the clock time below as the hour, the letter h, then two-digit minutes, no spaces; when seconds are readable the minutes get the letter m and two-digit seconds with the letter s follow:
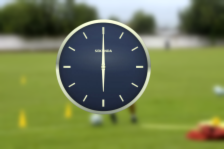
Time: 6h00
